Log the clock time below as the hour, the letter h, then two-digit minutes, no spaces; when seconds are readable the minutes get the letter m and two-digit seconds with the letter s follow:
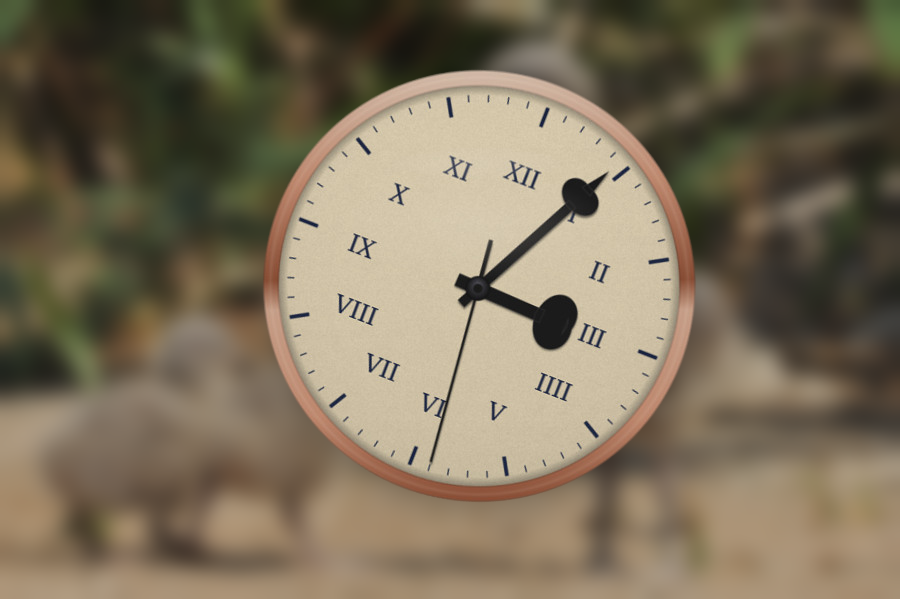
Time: 3h04m29s
